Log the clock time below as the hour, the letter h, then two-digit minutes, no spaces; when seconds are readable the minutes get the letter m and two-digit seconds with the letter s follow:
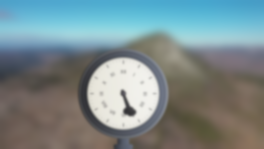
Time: 5h26
